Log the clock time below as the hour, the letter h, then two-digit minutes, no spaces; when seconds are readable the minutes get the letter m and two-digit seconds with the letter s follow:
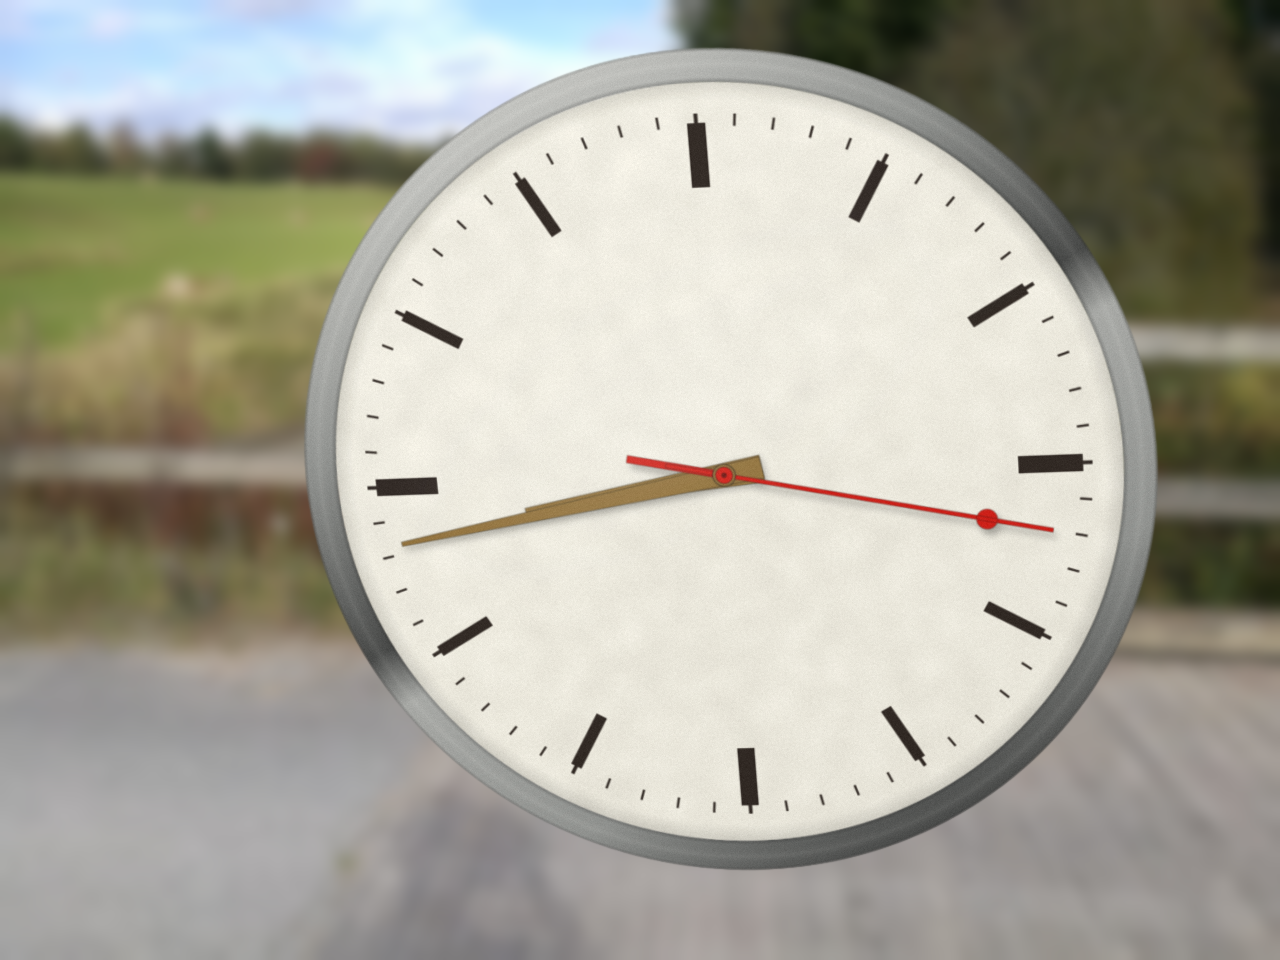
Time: 8h43m17s
